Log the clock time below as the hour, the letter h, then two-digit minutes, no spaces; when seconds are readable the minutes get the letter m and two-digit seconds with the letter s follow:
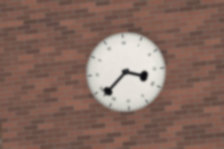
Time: 3h38
